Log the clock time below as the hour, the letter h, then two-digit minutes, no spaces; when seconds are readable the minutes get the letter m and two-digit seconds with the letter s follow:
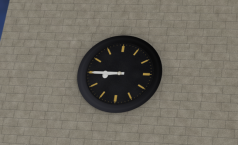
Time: 8h45
